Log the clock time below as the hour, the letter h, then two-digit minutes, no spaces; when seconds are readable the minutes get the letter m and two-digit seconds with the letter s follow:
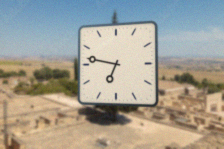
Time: 6h47
